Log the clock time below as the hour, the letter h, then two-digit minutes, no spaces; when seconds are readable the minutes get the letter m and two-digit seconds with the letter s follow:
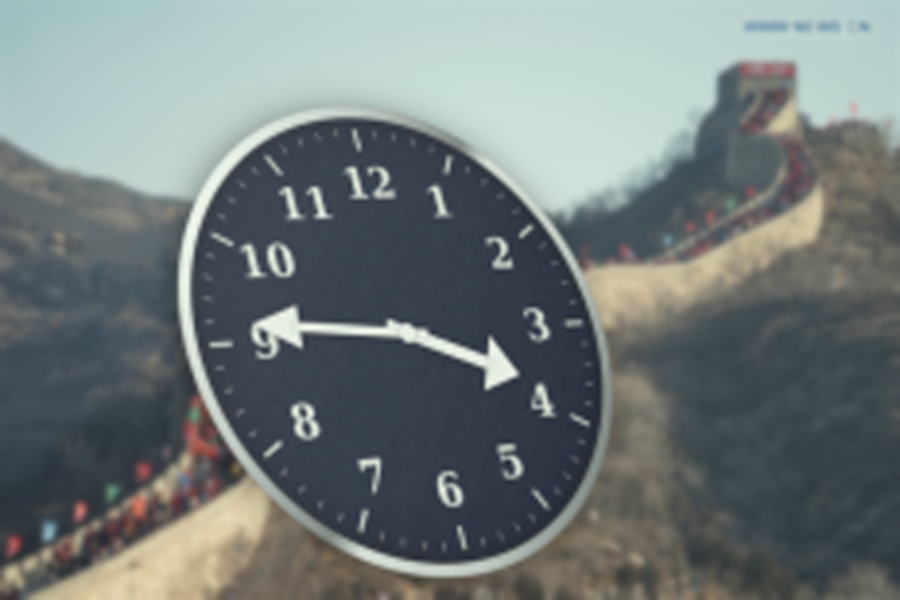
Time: 3h46
